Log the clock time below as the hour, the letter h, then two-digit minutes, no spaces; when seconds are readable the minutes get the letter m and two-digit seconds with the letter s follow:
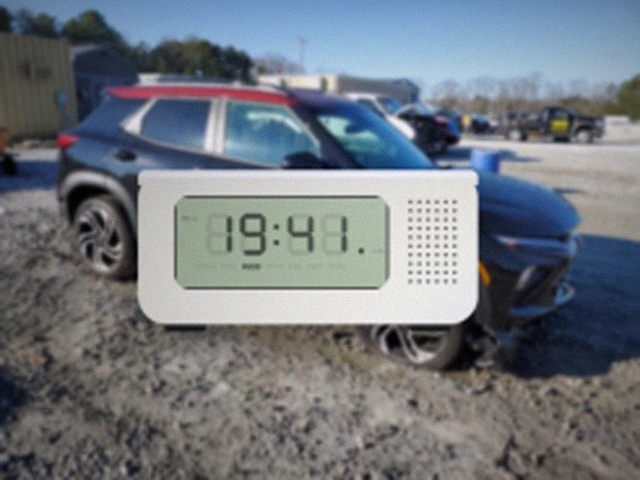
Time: 19h41
